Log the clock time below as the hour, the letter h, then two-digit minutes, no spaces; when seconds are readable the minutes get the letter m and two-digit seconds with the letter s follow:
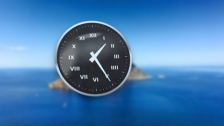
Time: 1h25
